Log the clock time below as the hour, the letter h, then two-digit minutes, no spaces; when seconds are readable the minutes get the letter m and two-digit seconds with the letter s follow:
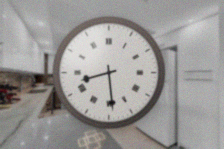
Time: 8h29
